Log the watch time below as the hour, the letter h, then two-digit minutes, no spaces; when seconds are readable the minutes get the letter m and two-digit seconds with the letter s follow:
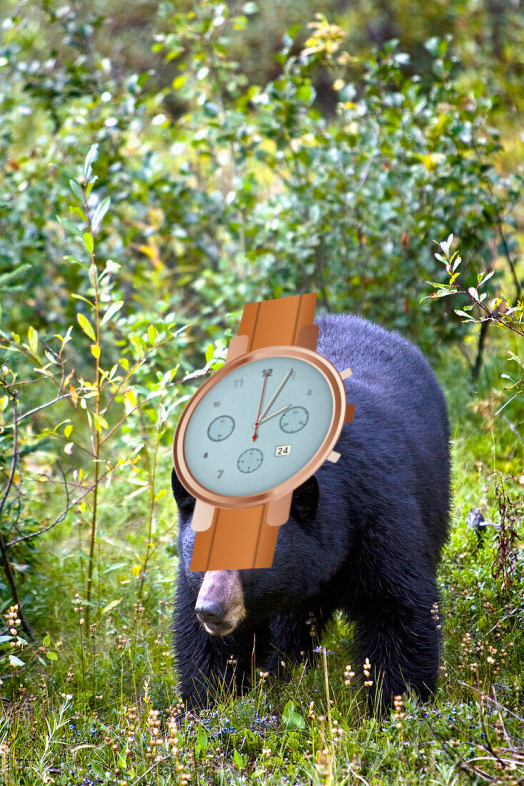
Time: 2h04
